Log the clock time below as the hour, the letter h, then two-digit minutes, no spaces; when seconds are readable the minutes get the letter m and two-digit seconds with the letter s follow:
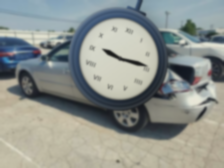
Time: 9h14
